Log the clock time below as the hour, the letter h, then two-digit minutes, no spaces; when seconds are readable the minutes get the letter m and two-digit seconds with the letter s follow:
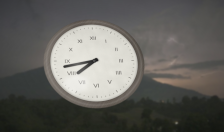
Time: 7h43
